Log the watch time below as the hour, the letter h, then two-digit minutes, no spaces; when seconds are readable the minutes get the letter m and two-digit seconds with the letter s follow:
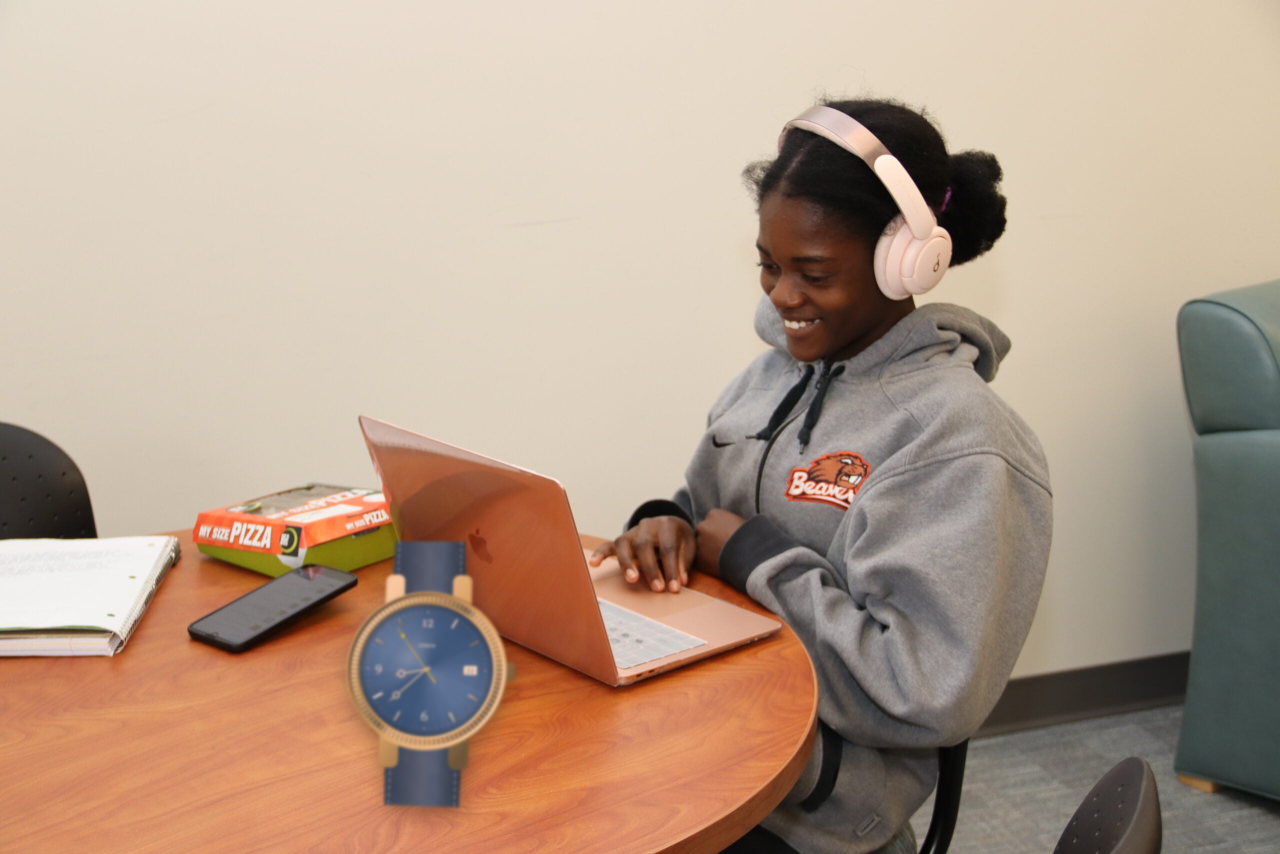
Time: 8h37m54s
